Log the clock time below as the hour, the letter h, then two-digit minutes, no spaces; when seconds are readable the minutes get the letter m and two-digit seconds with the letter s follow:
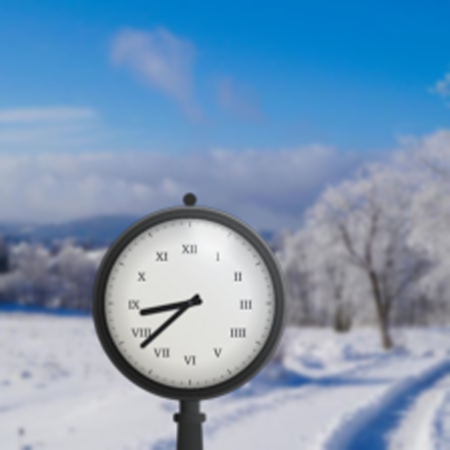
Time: 8h38
